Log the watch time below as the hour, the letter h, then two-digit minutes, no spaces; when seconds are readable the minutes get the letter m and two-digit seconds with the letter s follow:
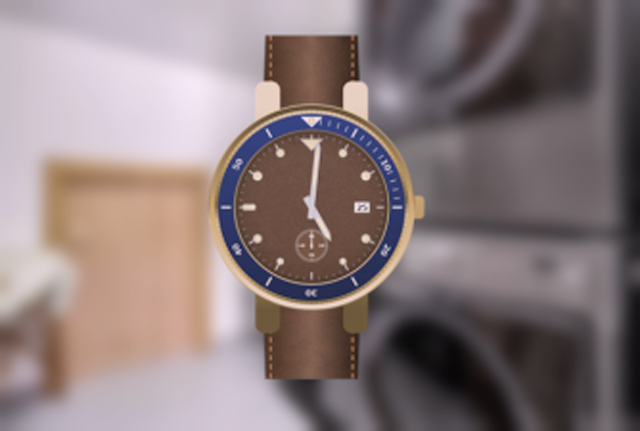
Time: 5h01
